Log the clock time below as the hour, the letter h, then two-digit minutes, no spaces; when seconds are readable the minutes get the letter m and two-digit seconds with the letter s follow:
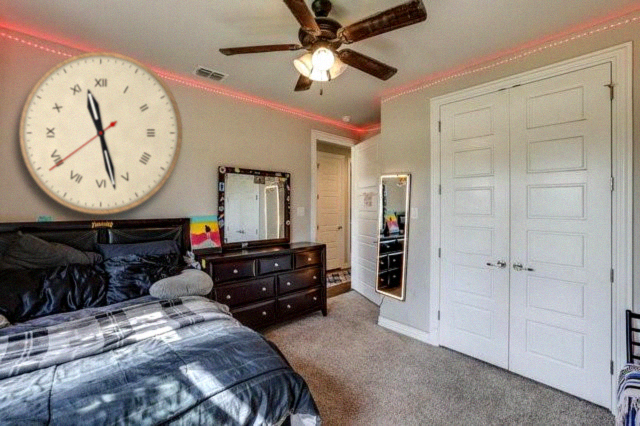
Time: 11h27m39s
